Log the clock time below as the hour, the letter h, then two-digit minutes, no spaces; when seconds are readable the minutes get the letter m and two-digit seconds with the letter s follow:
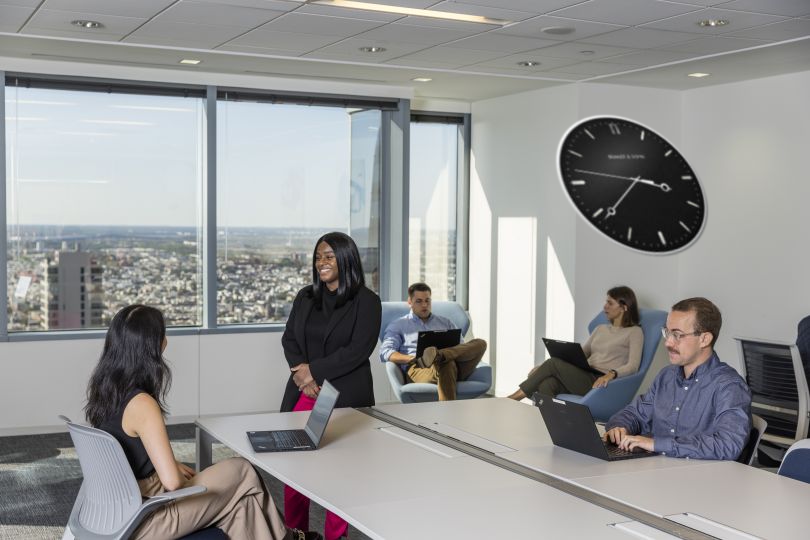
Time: 3h38m47s
